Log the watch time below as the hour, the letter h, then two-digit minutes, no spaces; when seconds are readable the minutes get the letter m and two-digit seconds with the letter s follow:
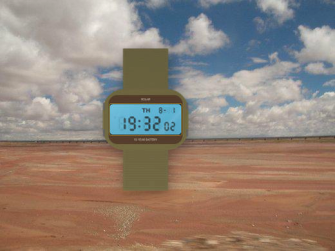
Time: 19h32m02s
